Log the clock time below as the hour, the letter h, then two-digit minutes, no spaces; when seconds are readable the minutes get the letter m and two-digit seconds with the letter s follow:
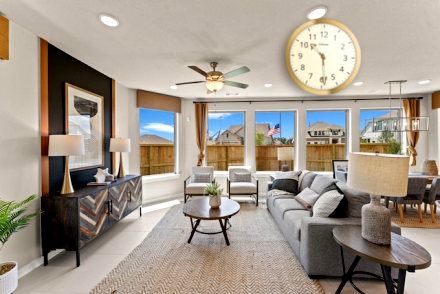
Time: 10h29
